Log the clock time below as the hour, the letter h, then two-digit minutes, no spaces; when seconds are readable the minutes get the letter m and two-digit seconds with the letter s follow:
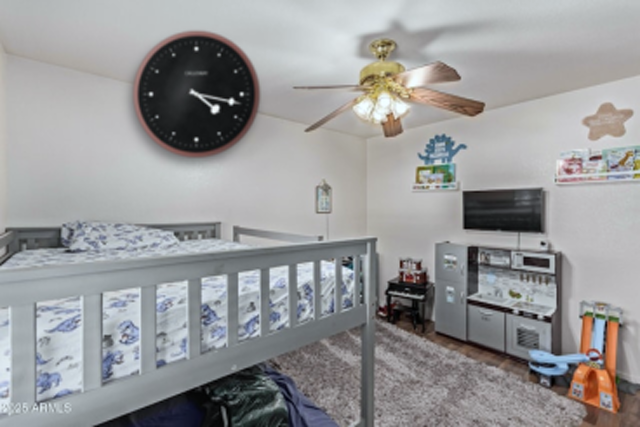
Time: 4h17
